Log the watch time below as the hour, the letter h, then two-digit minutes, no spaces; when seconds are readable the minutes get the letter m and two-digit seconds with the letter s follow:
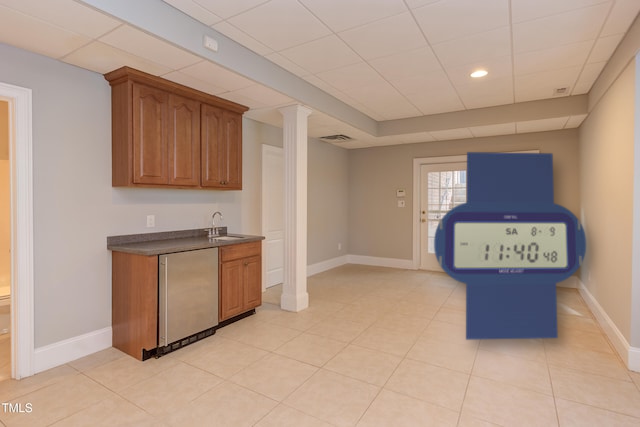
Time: 11h40m48s
